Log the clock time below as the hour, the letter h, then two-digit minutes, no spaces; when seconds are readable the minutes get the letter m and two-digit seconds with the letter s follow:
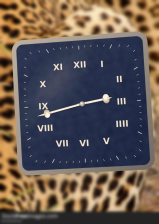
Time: 2h43
